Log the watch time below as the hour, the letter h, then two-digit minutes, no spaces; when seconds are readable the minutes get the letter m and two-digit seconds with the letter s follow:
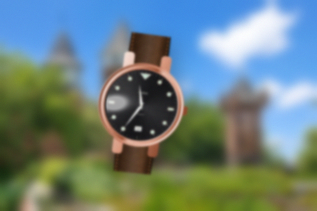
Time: 11h35
